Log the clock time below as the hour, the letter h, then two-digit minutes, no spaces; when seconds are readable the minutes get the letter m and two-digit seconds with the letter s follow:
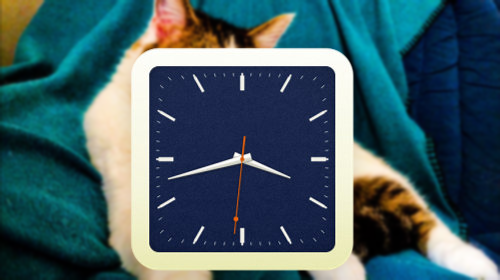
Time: 3h42m31s
